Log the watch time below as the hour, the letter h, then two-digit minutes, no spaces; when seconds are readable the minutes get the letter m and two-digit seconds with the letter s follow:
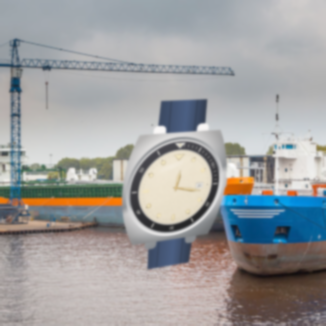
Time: 12h17
